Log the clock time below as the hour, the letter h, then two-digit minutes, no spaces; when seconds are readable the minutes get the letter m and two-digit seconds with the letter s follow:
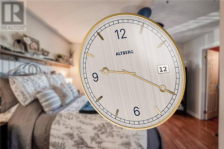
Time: 9h20
